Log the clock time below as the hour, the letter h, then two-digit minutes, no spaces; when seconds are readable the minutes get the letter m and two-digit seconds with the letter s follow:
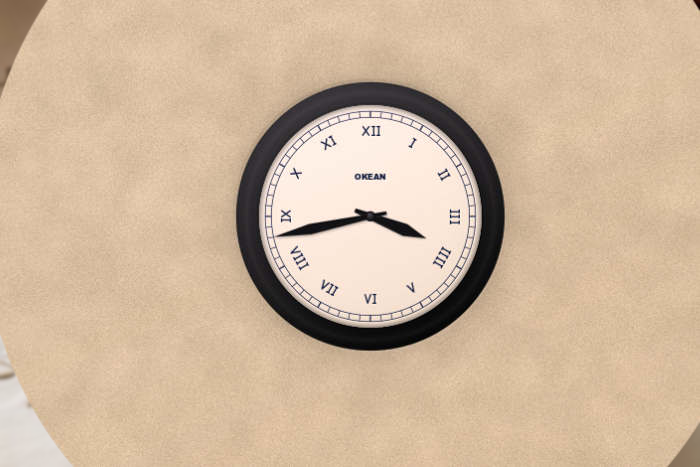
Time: 3h43
